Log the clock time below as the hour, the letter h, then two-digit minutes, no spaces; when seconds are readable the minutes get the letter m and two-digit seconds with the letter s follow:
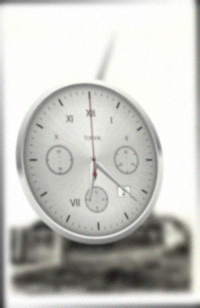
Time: 6h22
